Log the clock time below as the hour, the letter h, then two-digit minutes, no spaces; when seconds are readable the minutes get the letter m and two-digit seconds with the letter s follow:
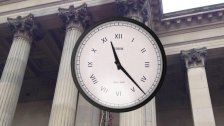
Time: 11h23
